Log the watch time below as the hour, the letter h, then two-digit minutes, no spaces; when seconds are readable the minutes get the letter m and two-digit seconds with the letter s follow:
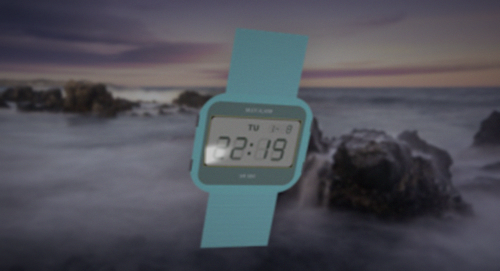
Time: 22h19
